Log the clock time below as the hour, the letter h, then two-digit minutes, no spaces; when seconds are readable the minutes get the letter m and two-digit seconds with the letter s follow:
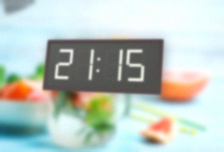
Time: 21h15
